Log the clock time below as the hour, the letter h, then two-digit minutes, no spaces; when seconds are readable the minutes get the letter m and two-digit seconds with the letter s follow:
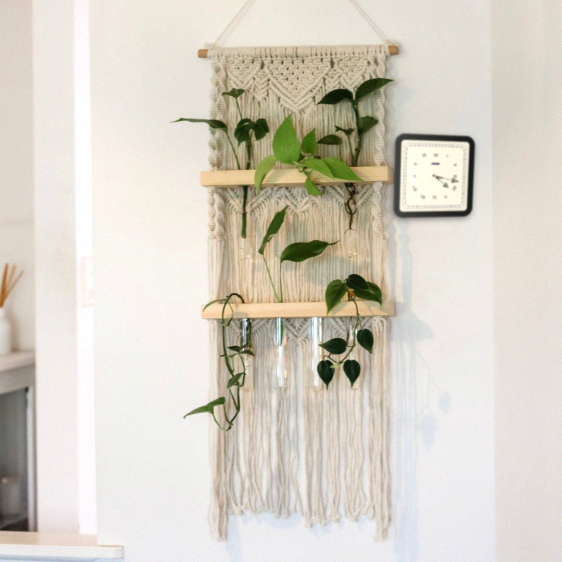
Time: 4h17
